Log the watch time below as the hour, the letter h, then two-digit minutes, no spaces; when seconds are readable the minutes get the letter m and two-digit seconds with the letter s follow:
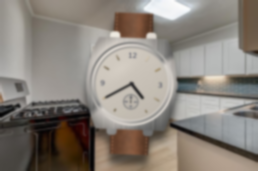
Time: 4h40
